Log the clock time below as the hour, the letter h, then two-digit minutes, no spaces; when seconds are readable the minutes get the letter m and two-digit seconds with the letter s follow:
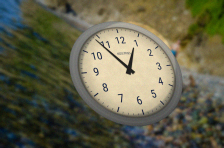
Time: 12h54
